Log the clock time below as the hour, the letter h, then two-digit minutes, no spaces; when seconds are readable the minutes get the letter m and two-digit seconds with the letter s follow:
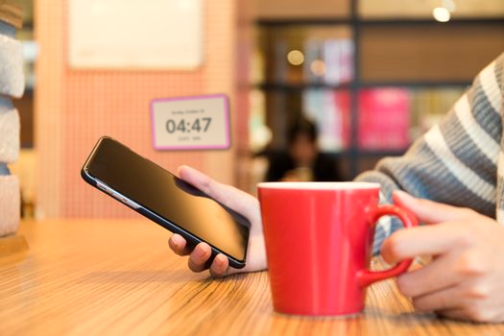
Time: 4h47
